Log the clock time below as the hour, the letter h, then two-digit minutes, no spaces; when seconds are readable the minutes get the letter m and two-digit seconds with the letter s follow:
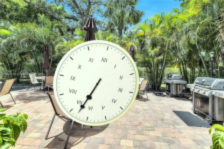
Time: 6h33
